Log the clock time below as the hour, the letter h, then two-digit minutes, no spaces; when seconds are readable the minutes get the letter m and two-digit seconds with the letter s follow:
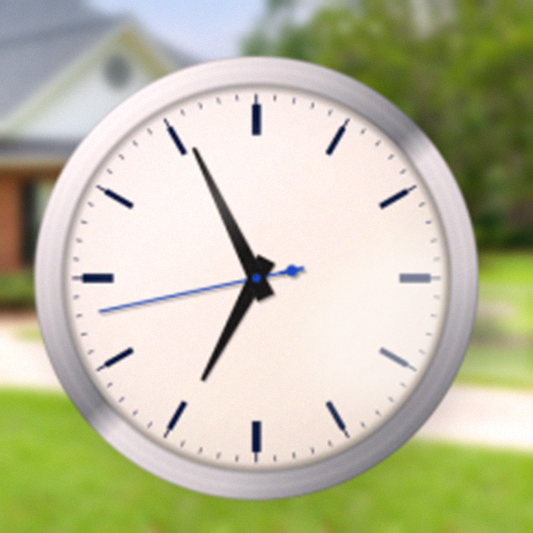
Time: 6h55m43s
